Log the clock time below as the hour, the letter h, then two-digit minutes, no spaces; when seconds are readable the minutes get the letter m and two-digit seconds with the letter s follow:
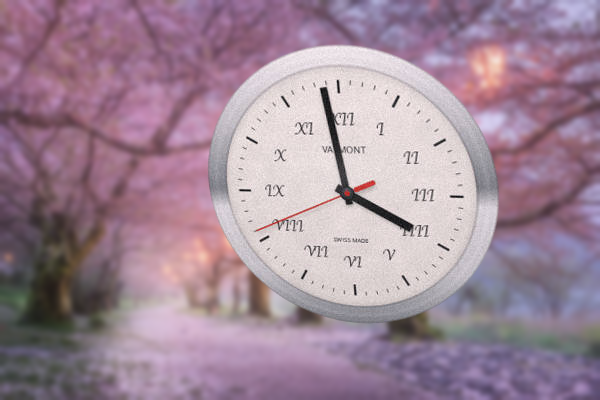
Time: 3h58m41s
